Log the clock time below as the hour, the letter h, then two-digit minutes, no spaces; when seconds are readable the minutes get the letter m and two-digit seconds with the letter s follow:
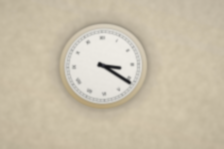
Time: 3h21
